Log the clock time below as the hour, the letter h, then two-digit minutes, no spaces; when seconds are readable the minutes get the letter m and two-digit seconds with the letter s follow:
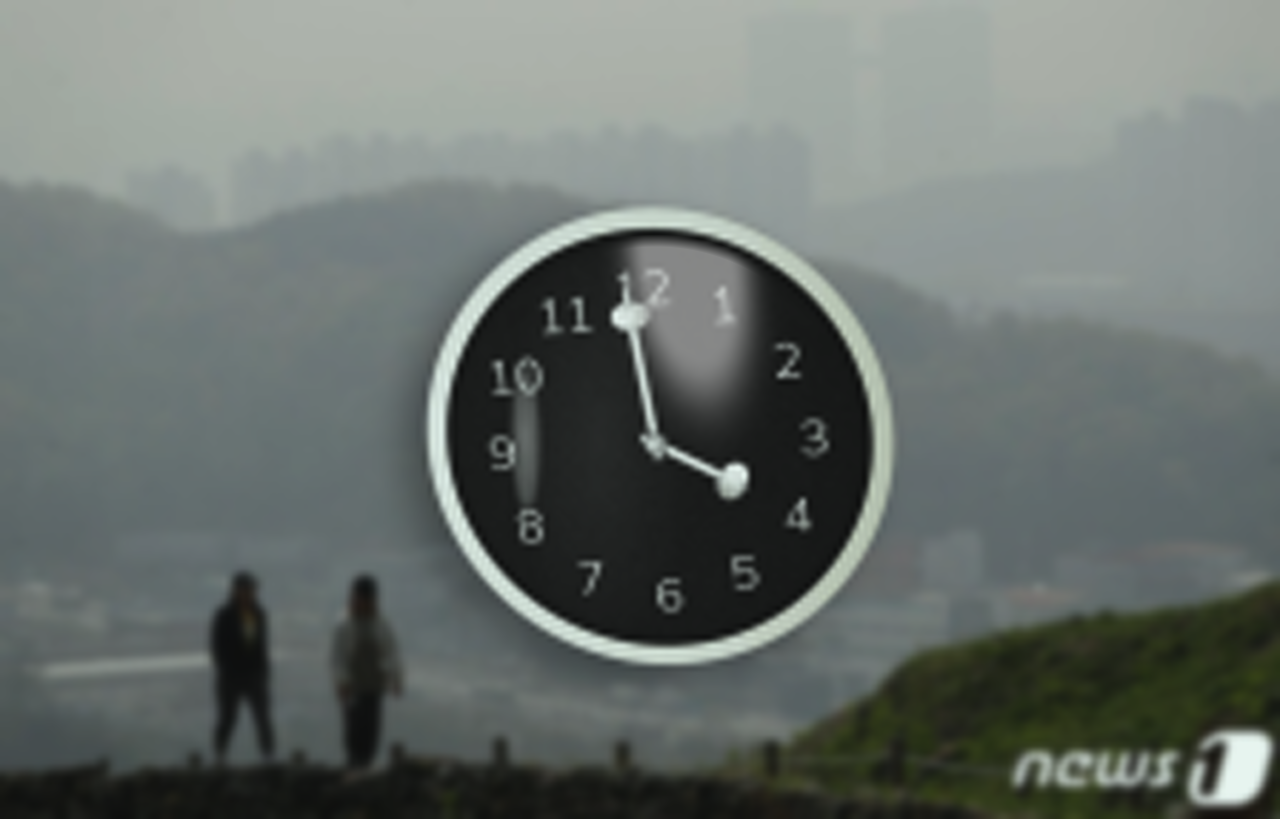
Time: 3h59
